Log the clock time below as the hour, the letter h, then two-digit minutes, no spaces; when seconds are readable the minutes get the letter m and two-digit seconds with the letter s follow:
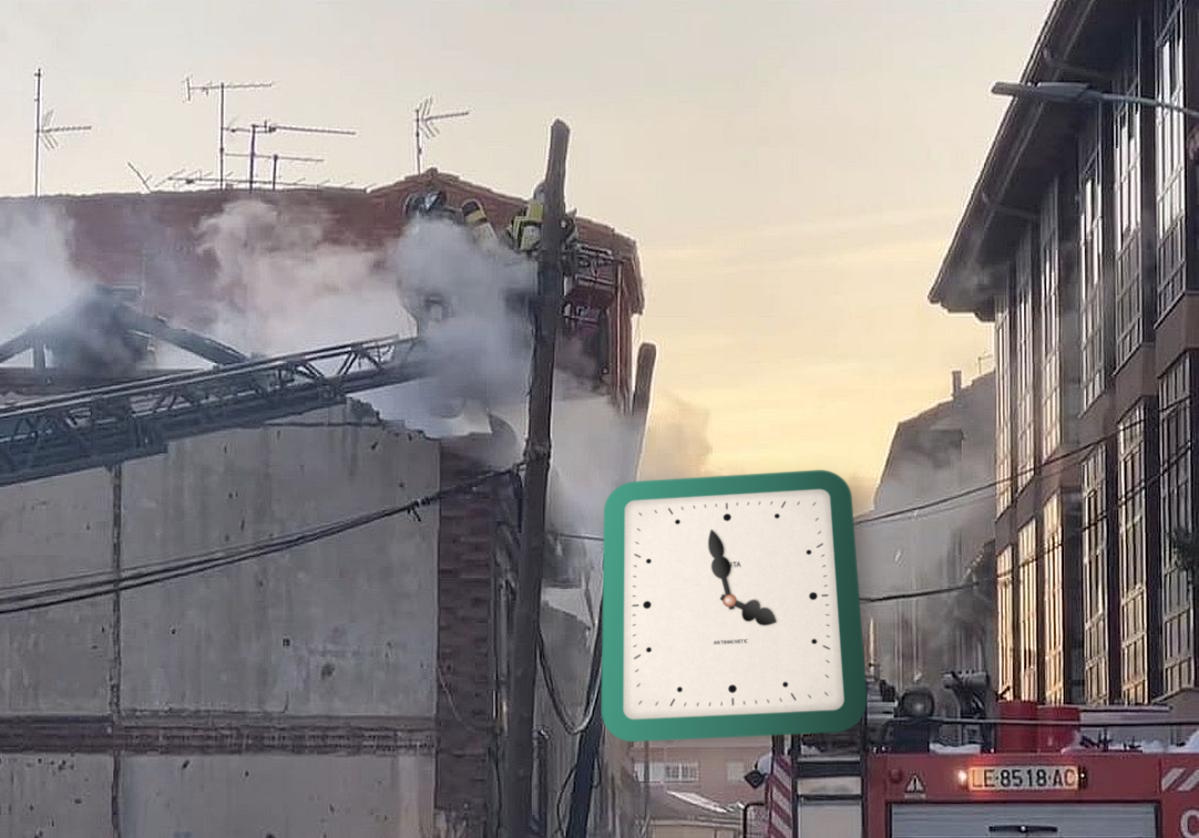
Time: 3h58
